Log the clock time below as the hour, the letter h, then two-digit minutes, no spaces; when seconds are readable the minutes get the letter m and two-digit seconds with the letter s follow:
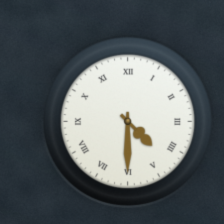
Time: 4h30
